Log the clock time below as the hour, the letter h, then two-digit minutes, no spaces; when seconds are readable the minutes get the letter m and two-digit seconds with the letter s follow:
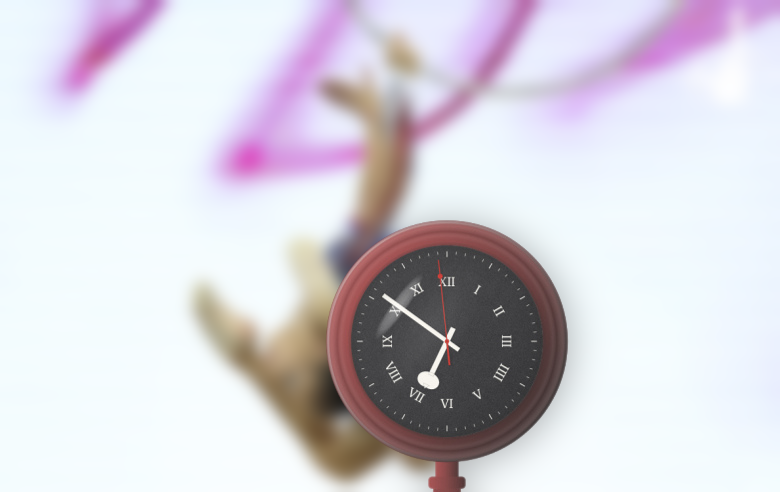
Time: 6h50m59s
